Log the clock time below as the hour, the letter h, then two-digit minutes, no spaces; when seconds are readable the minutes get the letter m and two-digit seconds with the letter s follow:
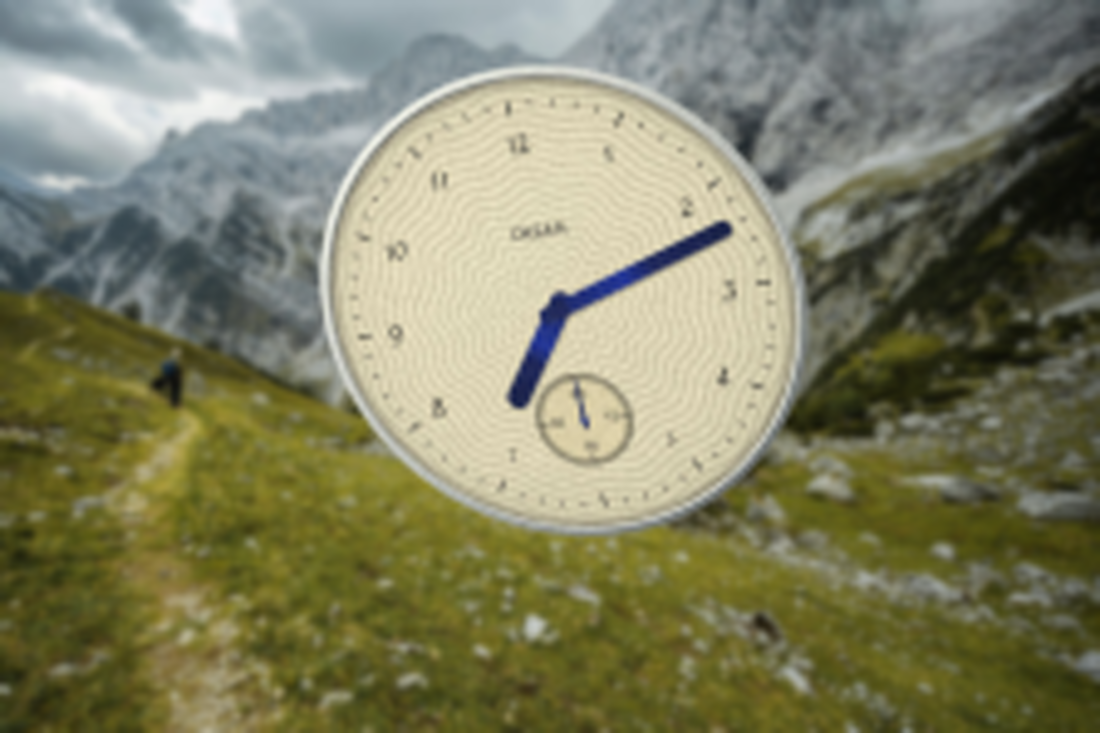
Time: 7h12
